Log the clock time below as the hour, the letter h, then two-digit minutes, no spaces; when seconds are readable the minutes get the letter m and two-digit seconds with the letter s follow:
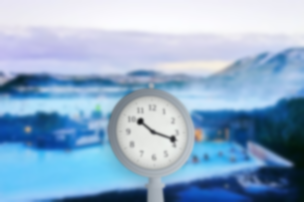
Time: 10h18
